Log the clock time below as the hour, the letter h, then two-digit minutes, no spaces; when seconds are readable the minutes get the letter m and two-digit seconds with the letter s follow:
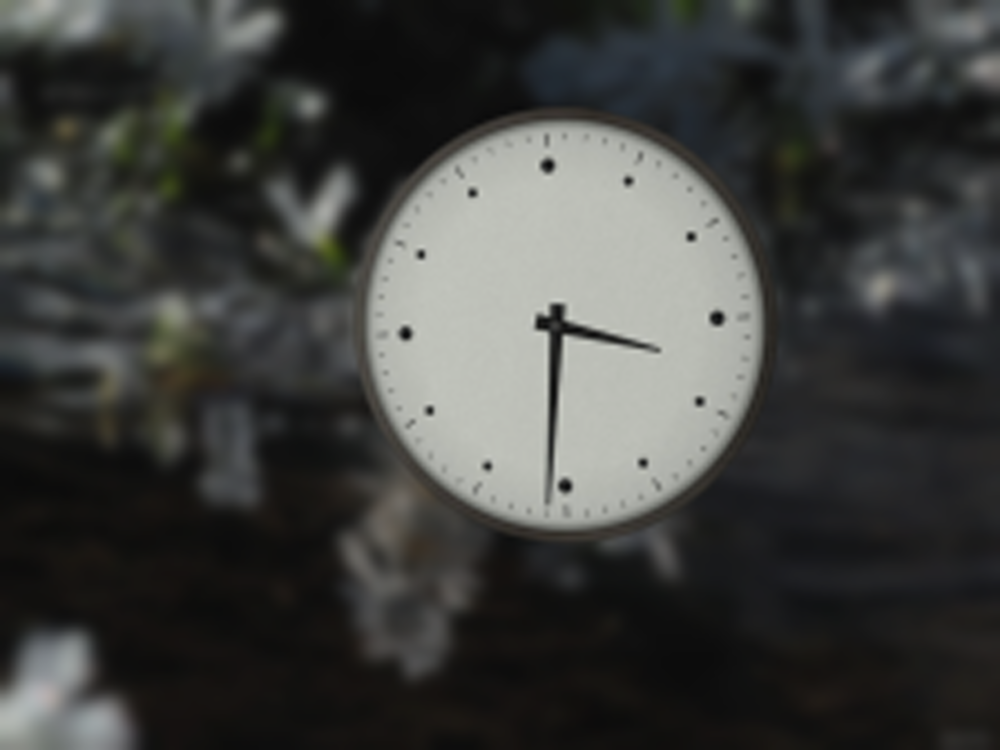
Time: 3h31
